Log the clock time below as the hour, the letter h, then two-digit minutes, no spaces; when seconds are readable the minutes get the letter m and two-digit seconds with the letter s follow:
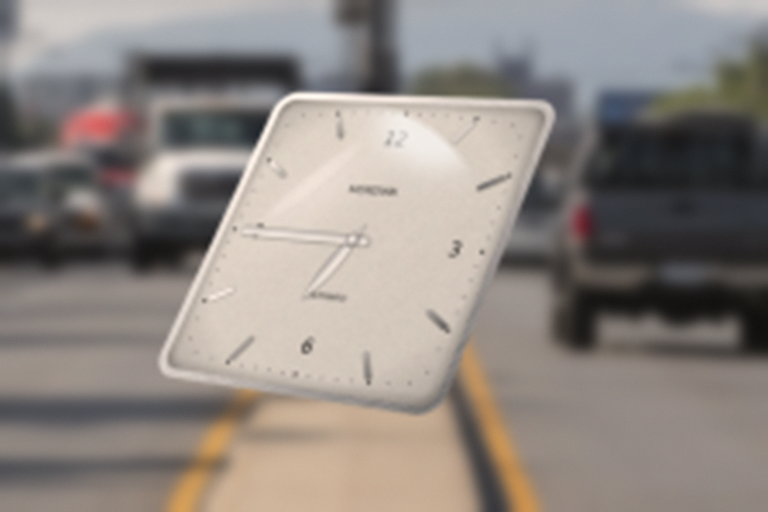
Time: 6h45
